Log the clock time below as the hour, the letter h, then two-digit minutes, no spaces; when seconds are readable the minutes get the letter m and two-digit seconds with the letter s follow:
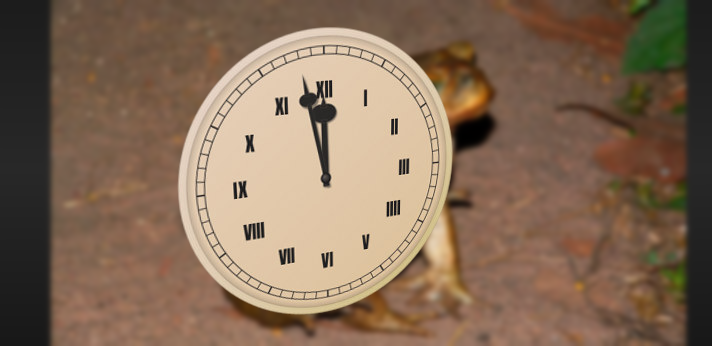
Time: 11h58
